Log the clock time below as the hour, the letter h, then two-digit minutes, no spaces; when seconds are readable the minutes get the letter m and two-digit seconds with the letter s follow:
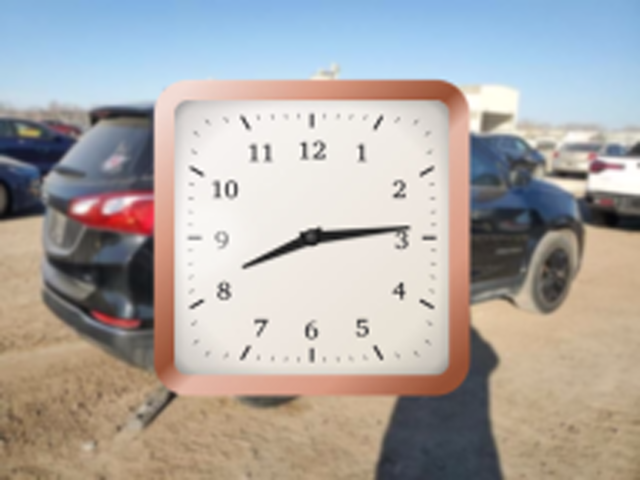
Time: 8h14
